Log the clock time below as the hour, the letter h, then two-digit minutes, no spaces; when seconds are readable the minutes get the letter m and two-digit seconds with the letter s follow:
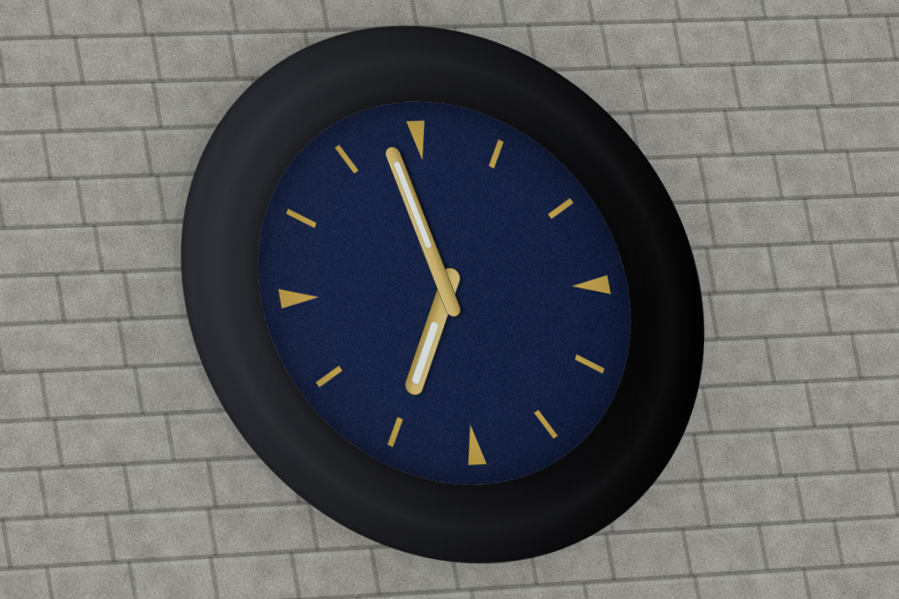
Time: 6h58
